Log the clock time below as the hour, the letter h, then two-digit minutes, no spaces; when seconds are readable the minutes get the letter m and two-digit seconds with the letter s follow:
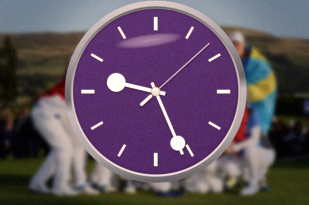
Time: 9h26m08s
